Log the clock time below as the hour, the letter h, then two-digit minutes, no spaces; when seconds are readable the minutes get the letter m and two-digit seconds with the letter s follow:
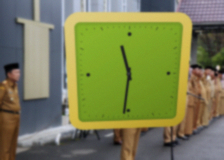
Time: 11h31
